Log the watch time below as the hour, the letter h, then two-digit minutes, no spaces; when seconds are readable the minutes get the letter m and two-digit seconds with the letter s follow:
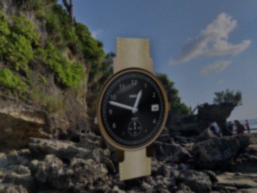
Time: 12h48
